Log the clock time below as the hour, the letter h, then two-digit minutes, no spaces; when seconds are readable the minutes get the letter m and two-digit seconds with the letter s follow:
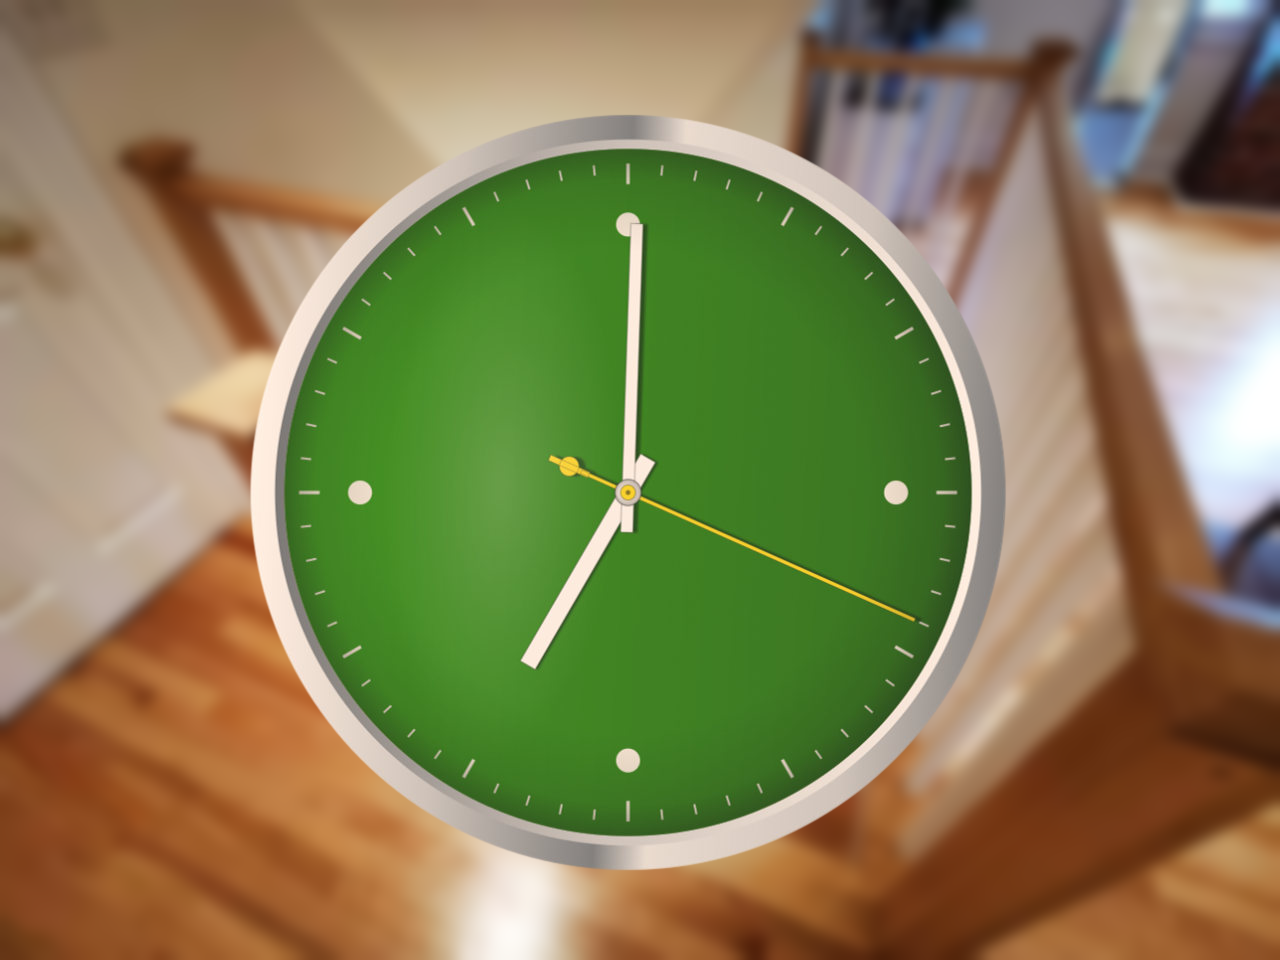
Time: 7h00m19s
